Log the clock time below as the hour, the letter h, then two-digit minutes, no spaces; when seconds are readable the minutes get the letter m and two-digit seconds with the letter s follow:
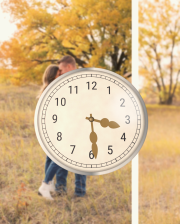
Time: 3h29
